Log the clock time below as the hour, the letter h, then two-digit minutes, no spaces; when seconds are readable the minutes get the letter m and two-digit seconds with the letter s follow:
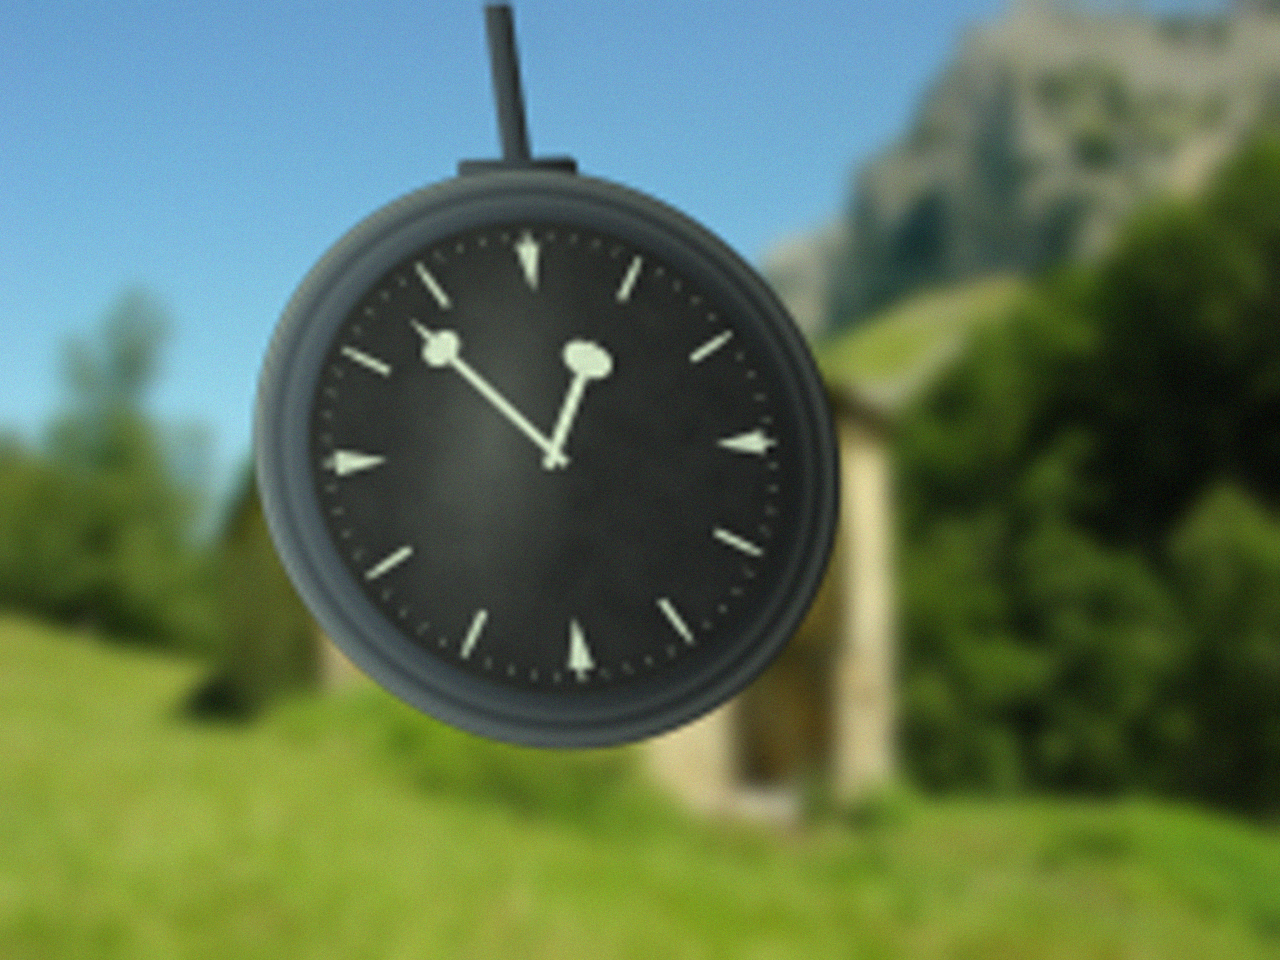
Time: 12h53
